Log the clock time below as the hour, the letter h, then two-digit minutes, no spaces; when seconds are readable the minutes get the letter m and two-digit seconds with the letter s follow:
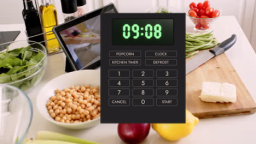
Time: 9h08
